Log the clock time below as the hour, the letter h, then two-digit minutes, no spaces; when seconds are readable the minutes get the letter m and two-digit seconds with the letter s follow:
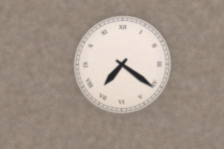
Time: 7h21
